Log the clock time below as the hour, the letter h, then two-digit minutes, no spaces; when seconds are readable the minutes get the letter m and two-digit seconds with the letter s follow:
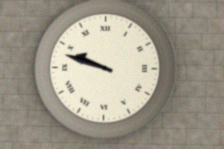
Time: 9h48
